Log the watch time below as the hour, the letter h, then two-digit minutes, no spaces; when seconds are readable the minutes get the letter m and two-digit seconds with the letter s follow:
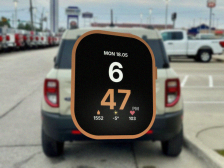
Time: 6h47
